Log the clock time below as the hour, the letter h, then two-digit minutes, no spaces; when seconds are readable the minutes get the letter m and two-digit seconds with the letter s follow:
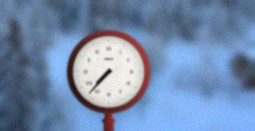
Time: 7h37
